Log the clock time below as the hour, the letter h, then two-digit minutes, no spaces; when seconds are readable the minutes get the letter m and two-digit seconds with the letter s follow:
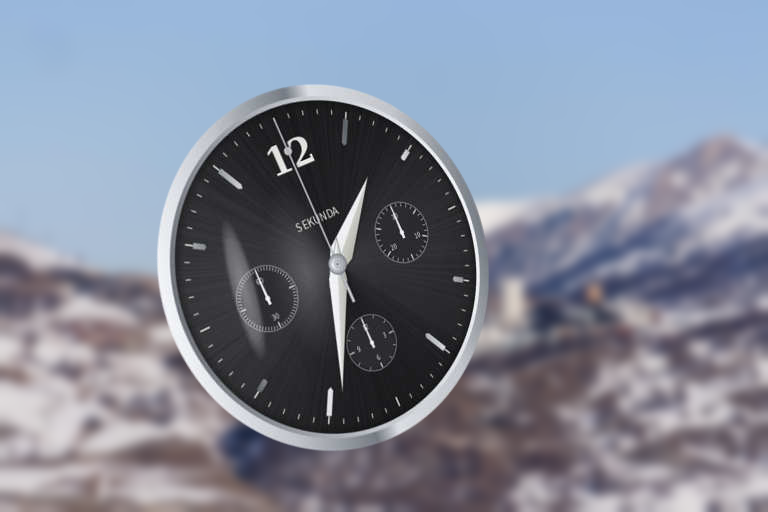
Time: 1h34
